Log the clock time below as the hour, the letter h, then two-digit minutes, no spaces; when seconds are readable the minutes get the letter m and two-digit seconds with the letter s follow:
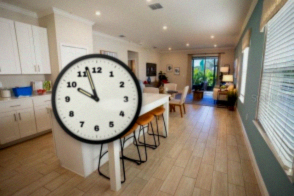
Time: 9h57
